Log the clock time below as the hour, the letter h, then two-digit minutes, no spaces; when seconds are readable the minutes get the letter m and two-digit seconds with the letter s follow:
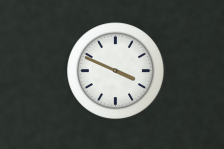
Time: 3h49
